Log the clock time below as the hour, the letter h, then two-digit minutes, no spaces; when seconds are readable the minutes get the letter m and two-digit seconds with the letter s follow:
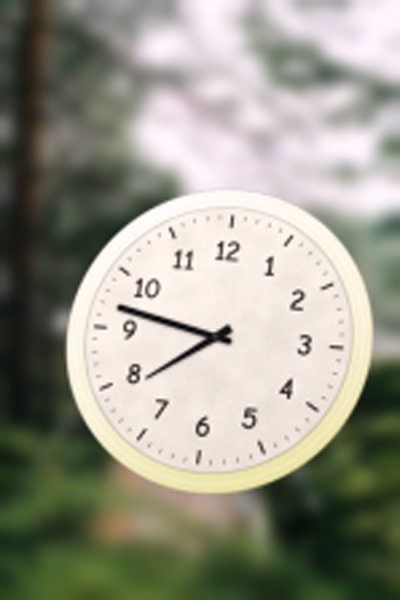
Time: 7h47
